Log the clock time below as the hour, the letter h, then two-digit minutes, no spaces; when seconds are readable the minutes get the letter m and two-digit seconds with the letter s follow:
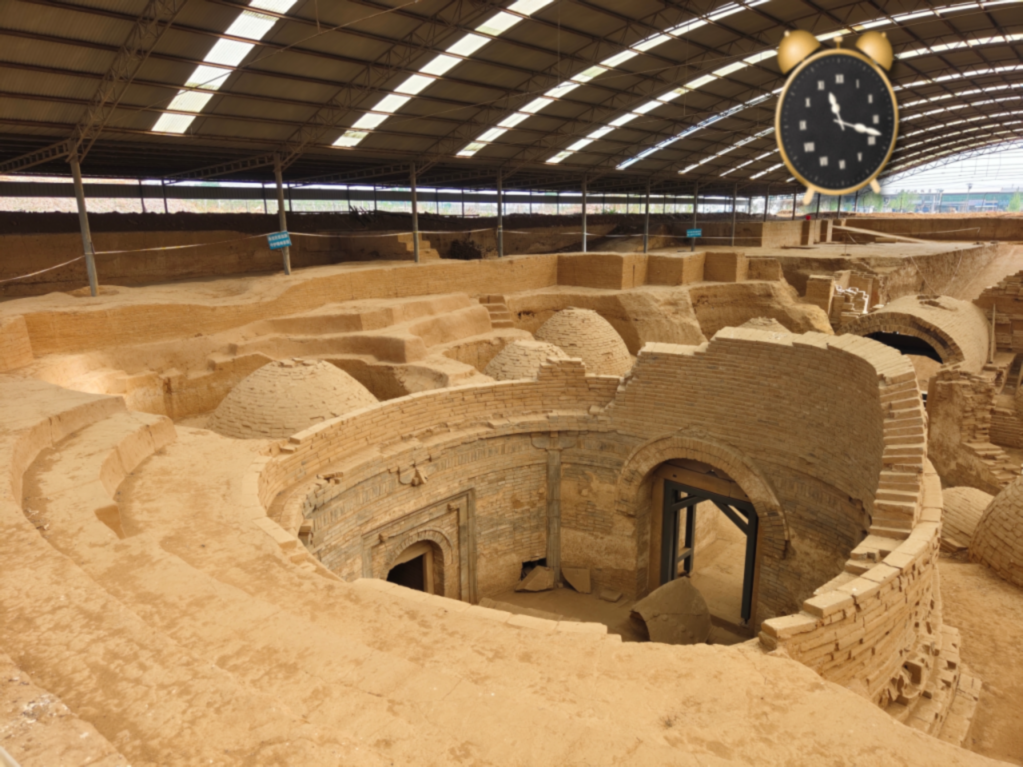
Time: 11h18
